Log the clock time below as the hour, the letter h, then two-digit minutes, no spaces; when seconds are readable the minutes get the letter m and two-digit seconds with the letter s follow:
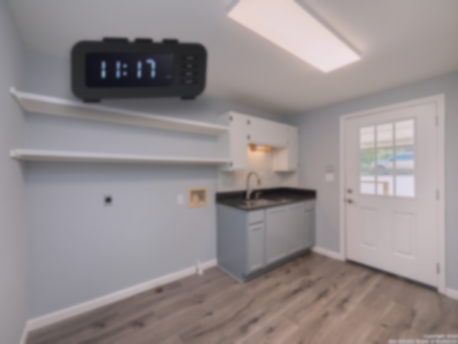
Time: 11h17
